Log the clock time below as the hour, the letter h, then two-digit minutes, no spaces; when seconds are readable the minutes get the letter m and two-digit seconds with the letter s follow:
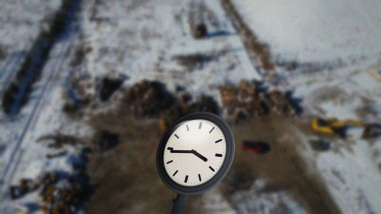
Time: 3h44
